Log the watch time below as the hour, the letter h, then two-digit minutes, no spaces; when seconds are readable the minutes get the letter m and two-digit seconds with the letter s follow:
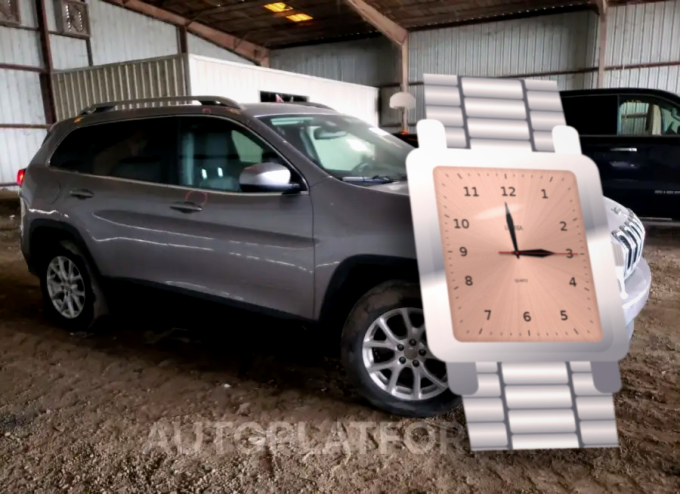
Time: 2h59m15s
